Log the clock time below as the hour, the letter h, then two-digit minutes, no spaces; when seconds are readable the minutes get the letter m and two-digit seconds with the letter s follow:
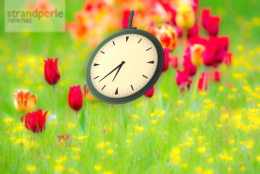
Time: 6h38
